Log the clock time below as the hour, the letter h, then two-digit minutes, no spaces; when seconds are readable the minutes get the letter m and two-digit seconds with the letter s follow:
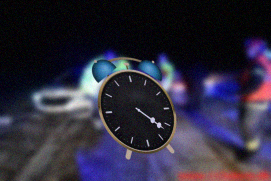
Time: 4h22
